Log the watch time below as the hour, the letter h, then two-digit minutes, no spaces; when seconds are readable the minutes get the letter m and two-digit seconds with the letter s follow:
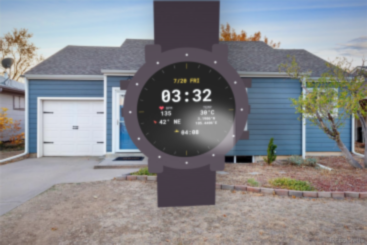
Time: 3h32
